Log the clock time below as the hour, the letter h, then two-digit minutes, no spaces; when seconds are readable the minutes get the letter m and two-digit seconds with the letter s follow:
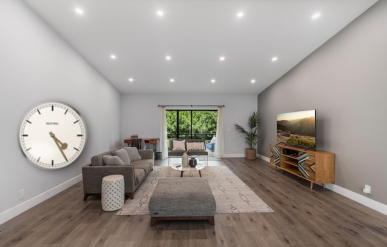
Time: 4h25
